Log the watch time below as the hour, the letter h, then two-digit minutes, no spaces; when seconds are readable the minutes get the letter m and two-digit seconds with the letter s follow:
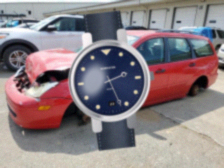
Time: 2h27
